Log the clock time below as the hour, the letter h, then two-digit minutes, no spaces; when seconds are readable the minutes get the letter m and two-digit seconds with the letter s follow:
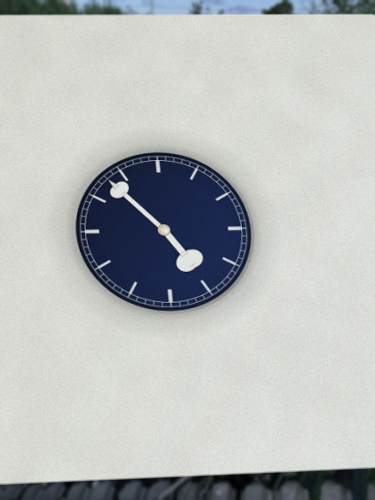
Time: 4h53
